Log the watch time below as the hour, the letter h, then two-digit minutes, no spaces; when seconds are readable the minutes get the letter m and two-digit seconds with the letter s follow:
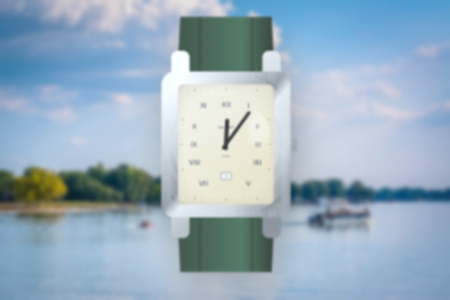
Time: 12h06
